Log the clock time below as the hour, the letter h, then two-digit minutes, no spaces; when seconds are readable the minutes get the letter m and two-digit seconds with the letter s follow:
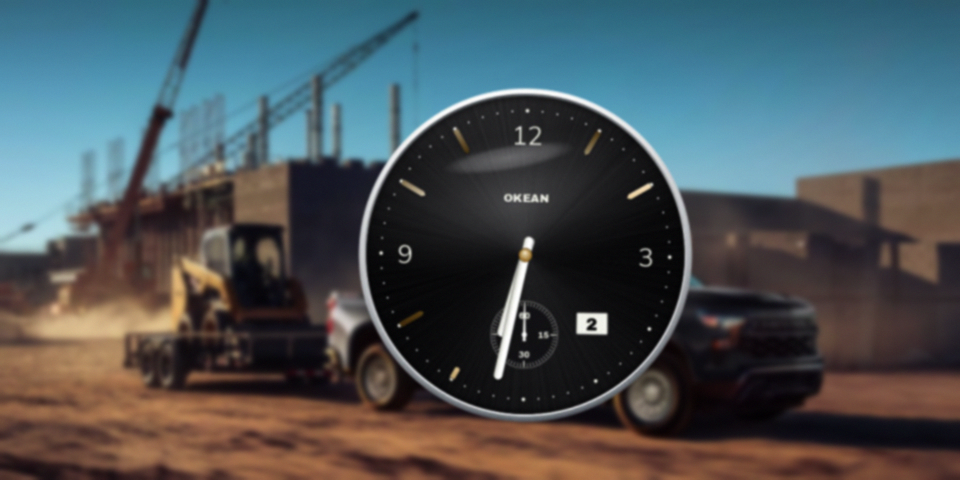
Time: 6h32
